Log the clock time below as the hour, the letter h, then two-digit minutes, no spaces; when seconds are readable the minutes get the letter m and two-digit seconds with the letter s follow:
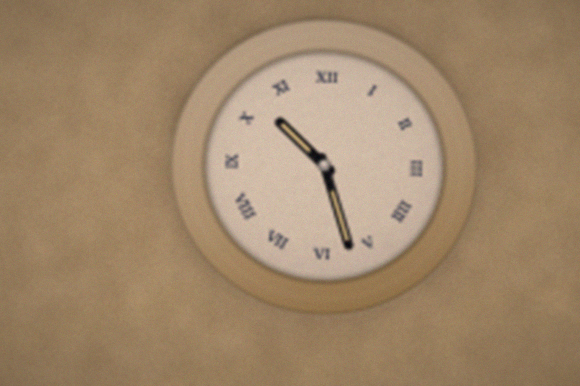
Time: 10h27
